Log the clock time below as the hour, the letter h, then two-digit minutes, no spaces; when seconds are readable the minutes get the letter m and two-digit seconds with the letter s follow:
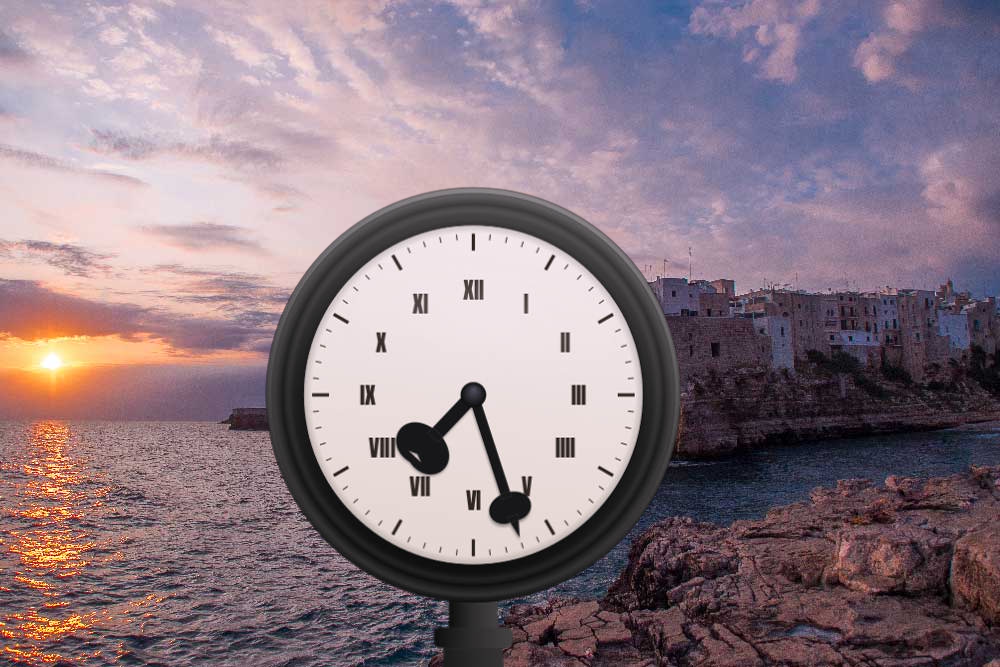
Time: 7h27
